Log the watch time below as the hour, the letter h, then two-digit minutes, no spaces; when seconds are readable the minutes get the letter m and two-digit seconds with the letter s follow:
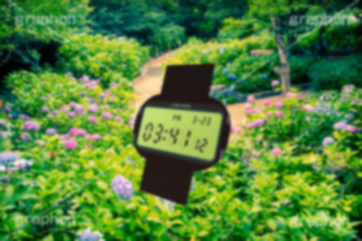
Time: 3h41m12s
